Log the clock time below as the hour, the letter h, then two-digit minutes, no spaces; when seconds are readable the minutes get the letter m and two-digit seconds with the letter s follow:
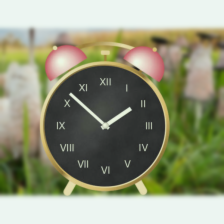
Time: 1h52
